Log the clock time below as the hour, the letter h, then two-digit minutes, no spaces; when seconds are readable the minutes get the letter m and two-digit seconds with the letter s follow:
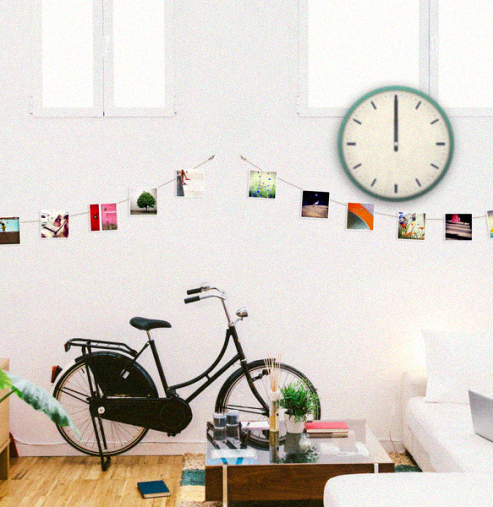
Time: 12h00
